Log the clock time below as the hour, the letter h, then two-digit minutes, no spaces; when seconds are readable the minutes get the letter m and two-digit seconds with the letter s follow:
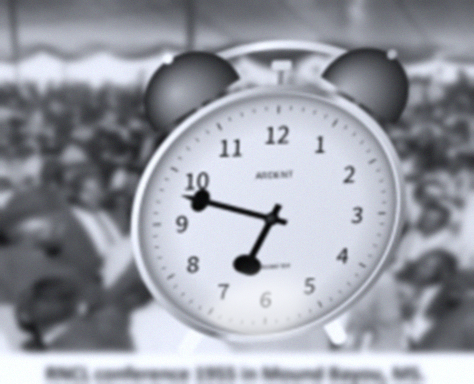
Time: 6h48
